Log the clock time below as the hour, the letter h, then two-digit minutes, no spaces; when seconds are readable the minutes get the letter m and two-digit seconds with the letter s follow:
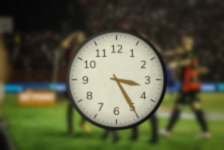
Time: 3h25
